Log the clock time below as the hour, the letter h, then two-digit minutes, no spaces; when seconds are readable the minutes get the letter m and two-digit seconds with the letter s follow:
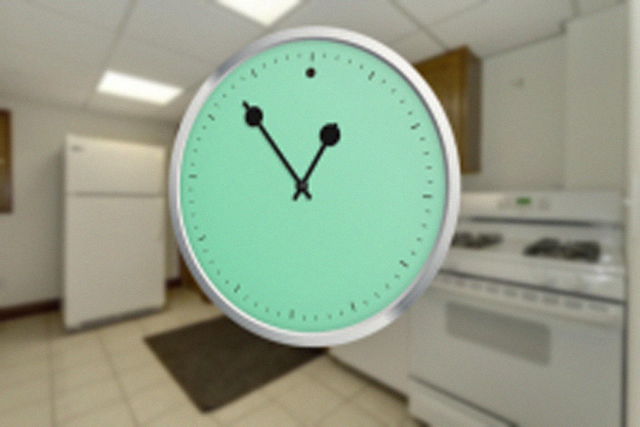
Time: 12h53
